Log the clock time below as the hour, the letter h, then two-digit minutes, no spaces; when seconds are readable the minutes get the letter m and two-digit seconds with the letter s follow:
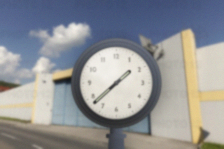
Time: 1h38
